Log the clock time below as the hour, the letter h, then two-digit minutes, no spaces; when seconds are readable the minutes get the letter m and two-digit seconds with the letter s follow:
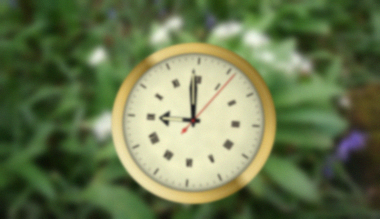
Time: 8h59m06s
